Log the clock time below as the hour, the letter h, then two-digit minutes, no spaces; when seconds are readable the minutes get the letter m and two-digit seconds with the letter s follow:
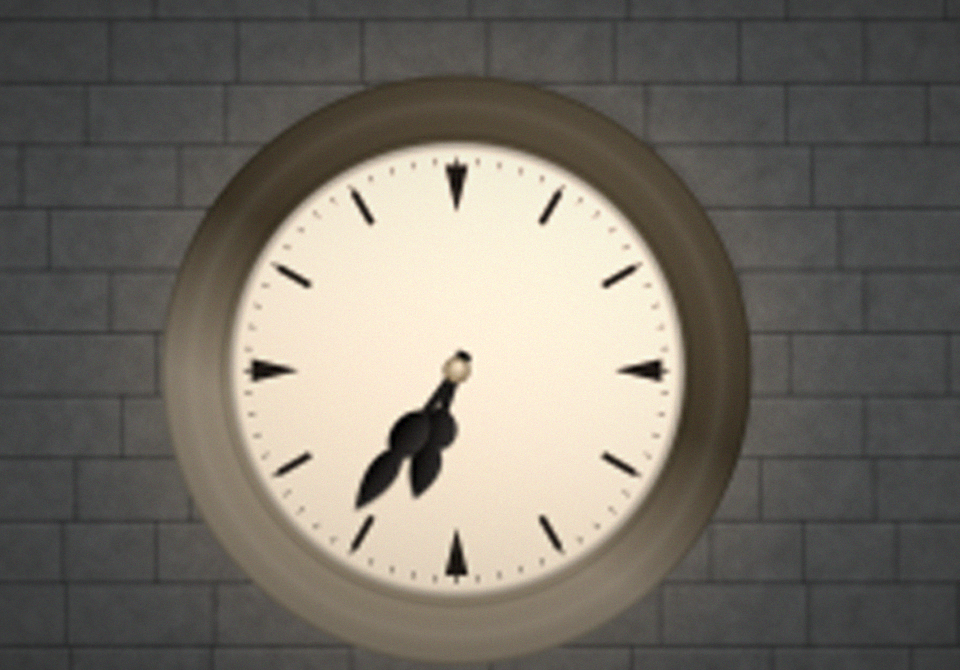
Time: 6h36
